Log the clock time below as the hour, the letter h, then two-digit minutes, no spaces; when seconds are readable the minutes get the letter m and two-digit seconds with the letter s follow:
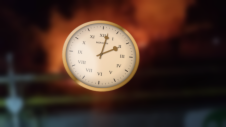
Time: 2h02
